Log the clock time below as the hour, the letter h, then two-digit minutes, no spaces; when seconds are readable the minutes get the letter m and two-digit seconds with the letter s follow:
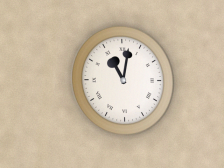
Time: 11h02
